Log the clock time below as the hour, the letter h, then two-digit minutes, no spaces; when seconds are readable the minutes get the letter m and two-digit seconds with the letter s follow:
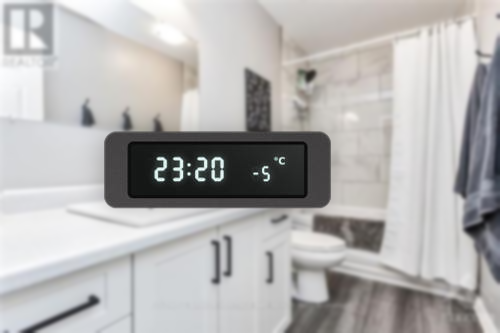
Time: 23h20
